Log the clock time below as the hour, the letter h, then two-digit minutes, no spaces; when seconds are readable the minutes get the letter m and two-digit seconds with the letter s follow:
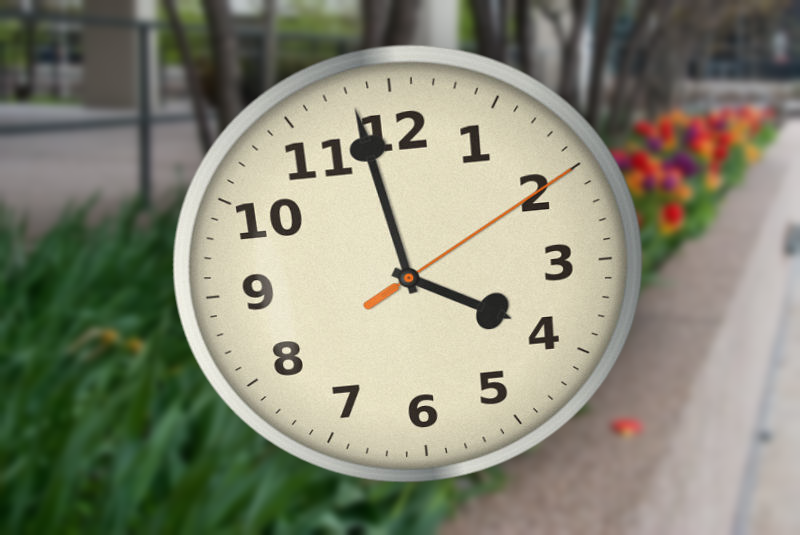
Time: 3h58m10s
